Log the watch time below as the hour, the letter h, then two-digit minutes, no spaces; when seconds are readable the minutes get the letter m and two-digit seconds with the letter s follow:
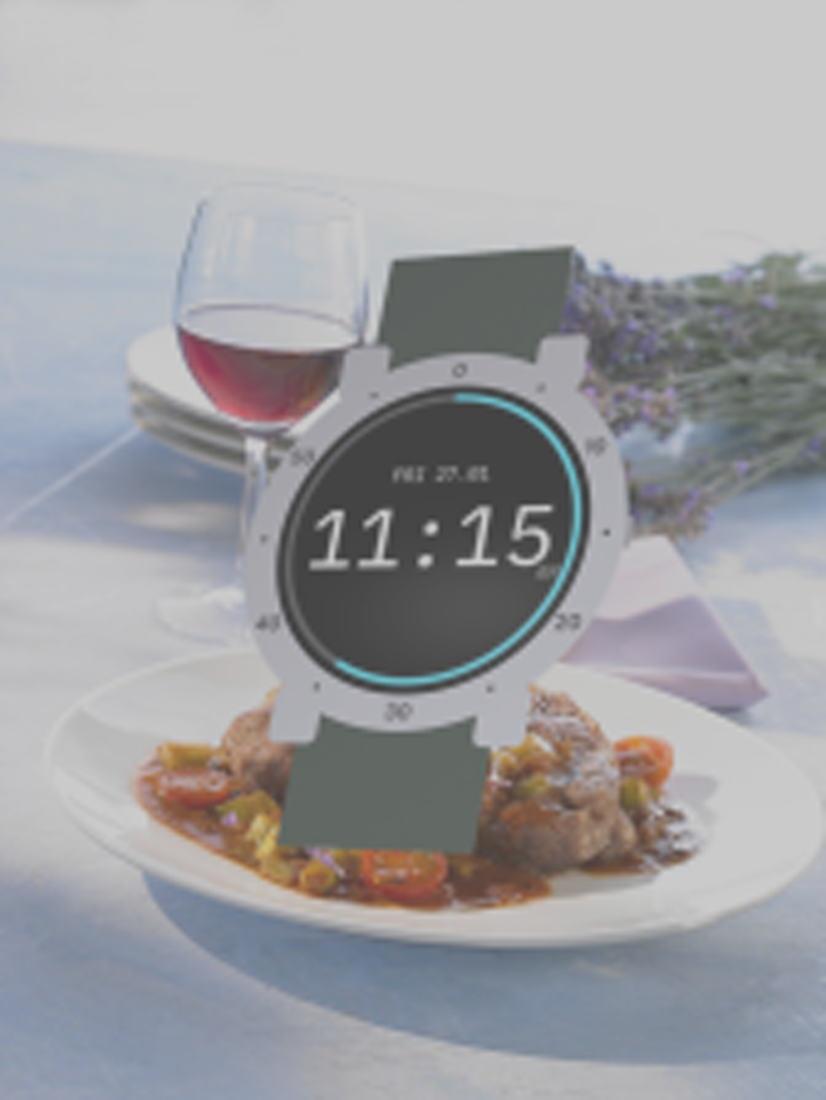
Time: 11h15
